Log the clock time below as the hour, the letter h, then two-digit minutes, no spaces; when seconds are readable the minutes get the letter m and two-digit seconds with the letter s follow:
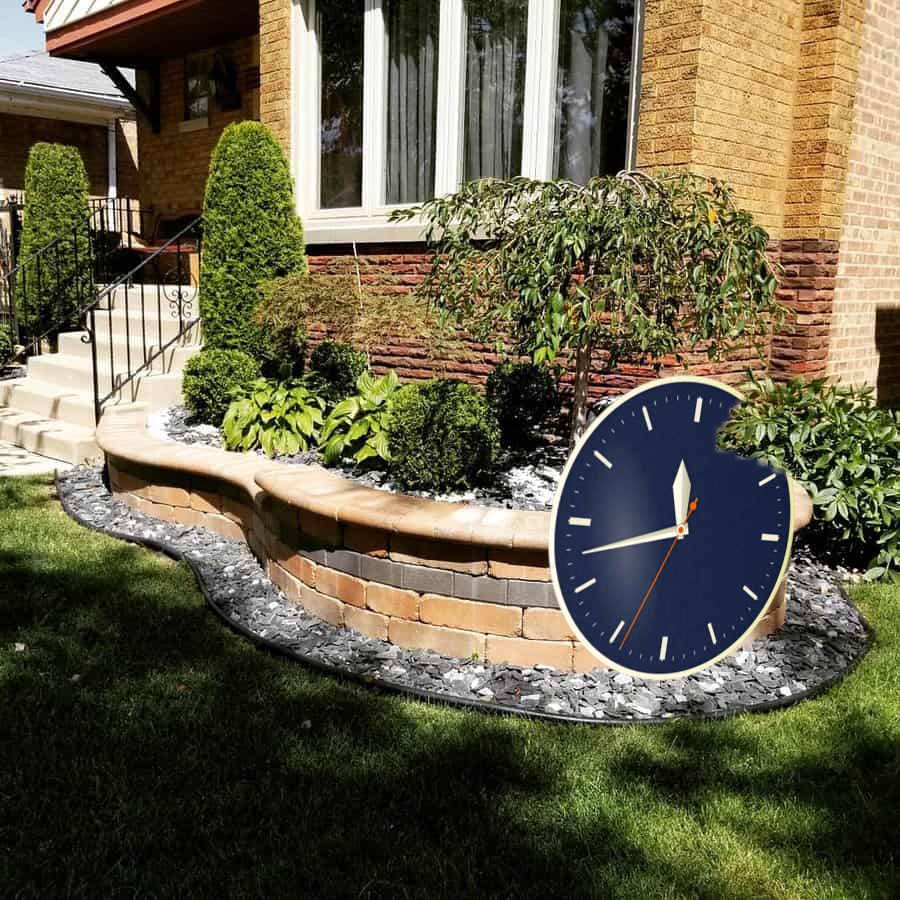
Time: 11h42m34s
